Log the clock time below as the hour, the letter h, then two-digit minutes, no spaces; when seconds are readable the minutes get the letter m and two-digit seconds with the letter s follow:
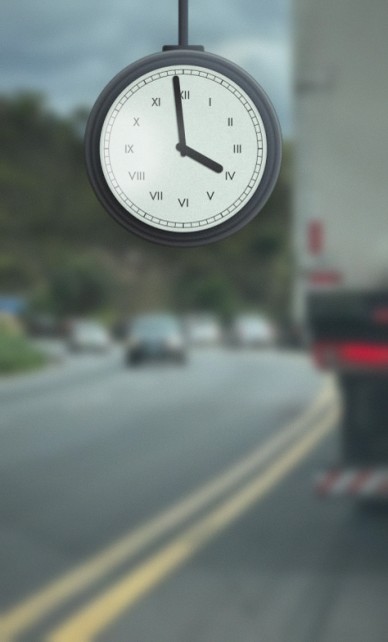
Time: 3h59
